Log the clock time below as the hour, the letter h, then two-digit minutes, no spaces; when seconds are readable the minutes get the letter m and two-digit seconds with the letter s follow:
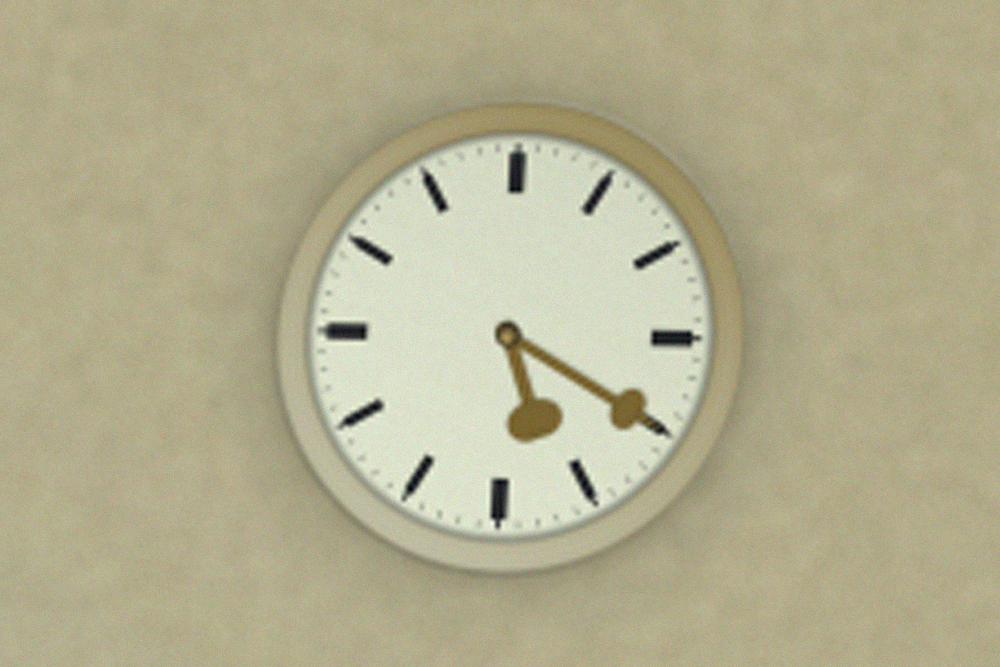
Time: 5h20
